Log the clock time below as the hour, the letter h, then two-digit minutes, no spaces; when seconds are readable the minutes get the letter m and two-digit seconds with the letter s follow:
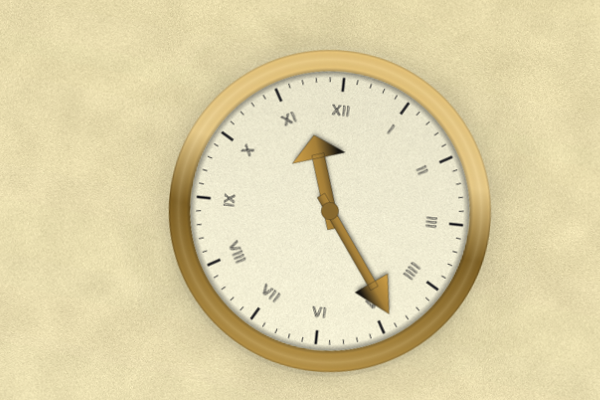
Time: 11h24
